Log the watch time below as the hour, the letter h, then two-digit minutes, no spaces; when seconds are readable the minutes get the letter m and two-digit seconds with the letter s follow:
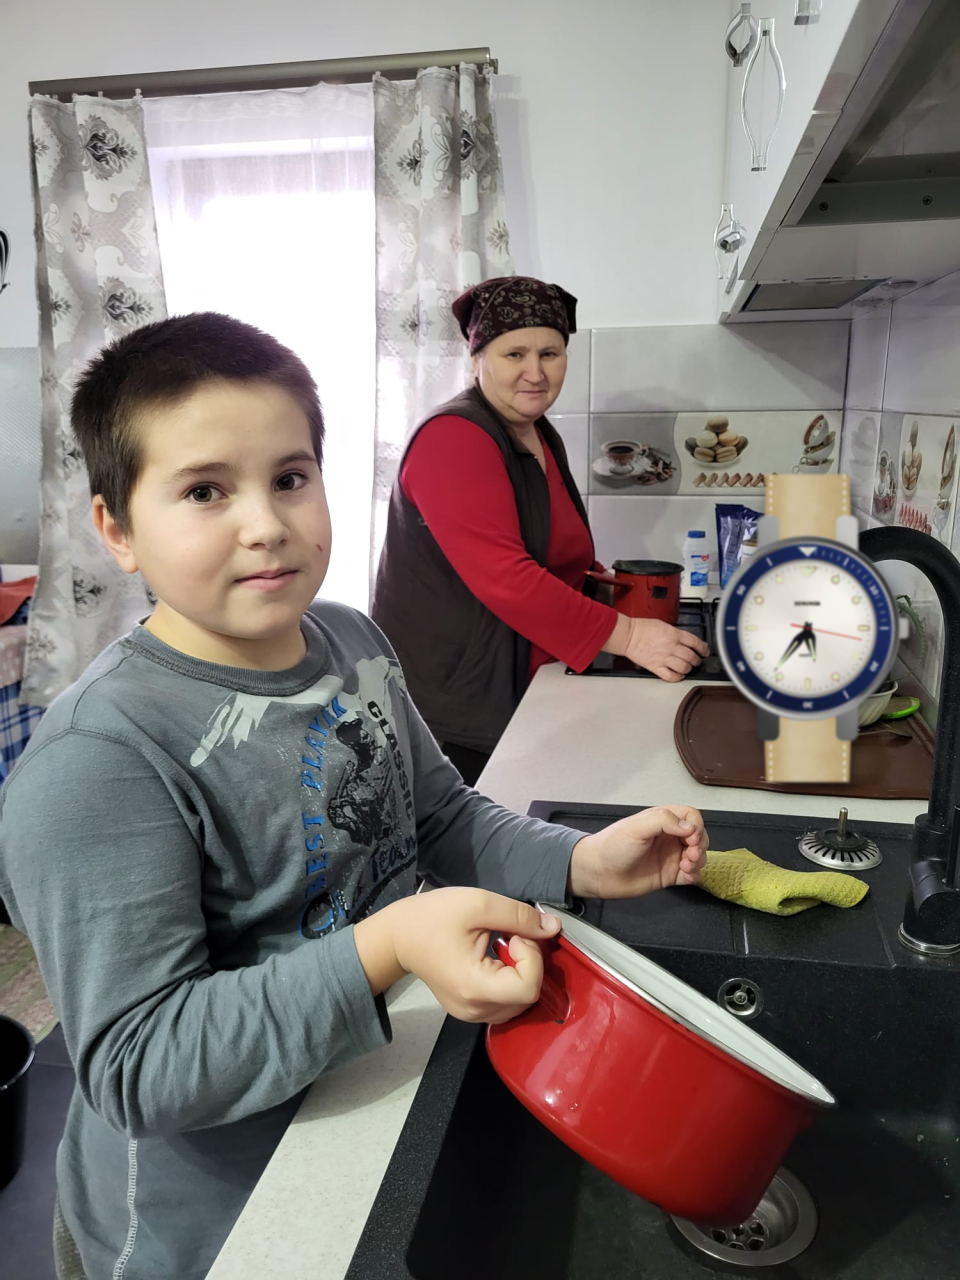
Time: 5h36m17s
